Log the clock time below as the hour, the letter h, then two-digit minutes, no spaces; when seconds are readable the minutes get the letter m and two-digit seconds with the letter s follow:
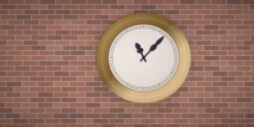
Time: 11h07
